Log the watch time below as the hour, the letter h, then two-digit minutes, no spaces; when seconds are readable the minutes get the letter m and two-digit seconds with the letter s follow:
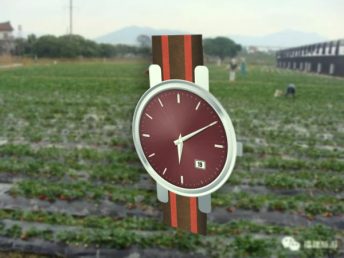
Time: 6h10
